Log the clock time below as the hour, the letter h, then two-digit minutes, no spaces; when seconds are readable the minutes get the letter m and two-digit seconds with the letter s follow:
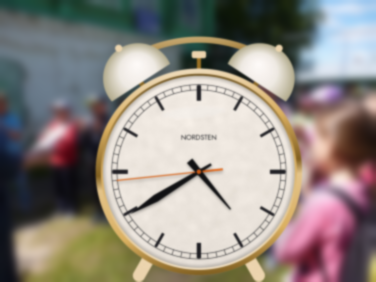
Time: 4h39m44s
